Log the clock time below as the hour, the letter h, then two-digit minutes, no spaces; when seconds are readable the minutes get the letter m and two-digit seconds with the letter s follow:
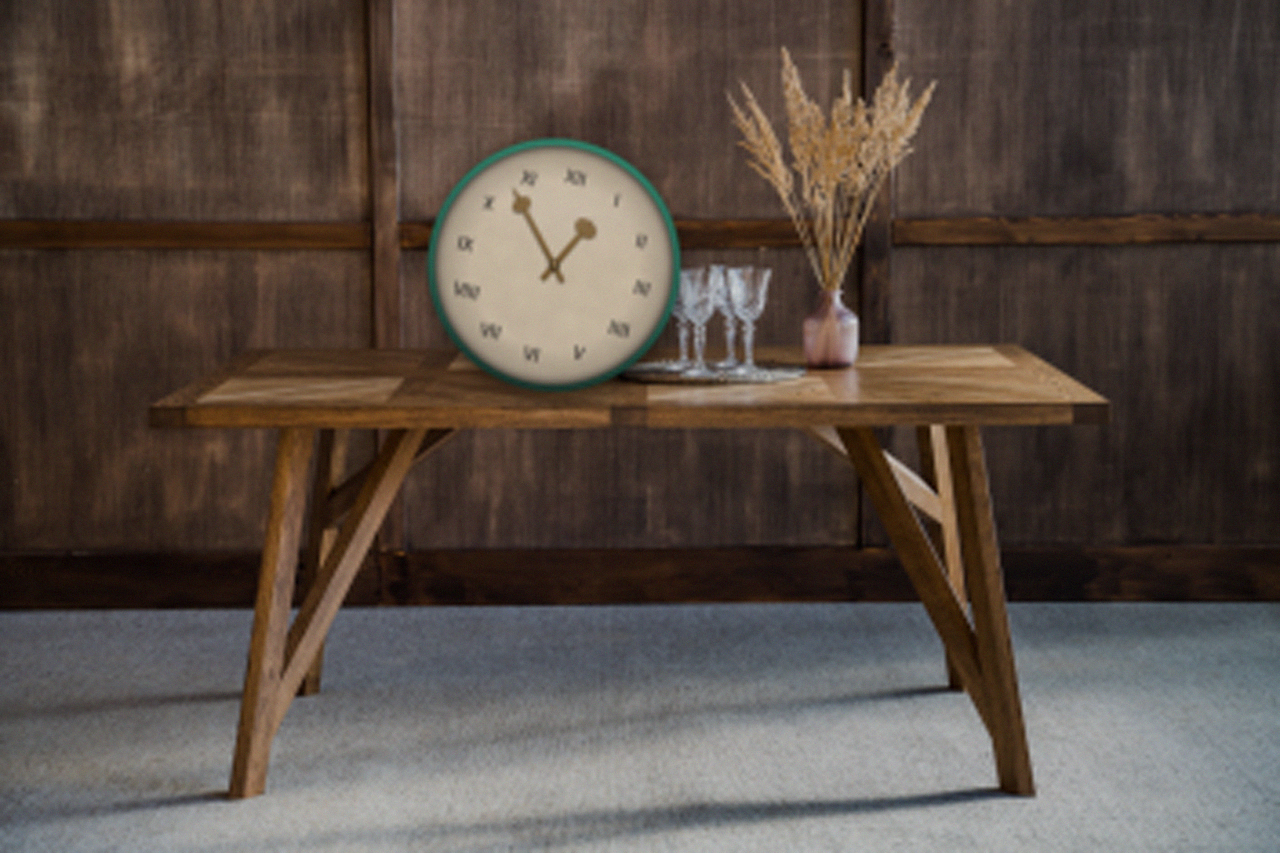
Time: 12h53
